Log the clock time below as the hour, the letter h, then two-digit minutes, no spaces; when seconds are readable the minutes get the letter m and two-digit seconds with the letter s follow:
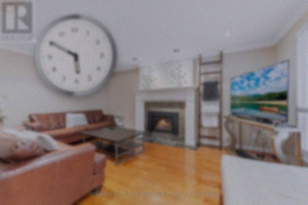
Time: 5h50
